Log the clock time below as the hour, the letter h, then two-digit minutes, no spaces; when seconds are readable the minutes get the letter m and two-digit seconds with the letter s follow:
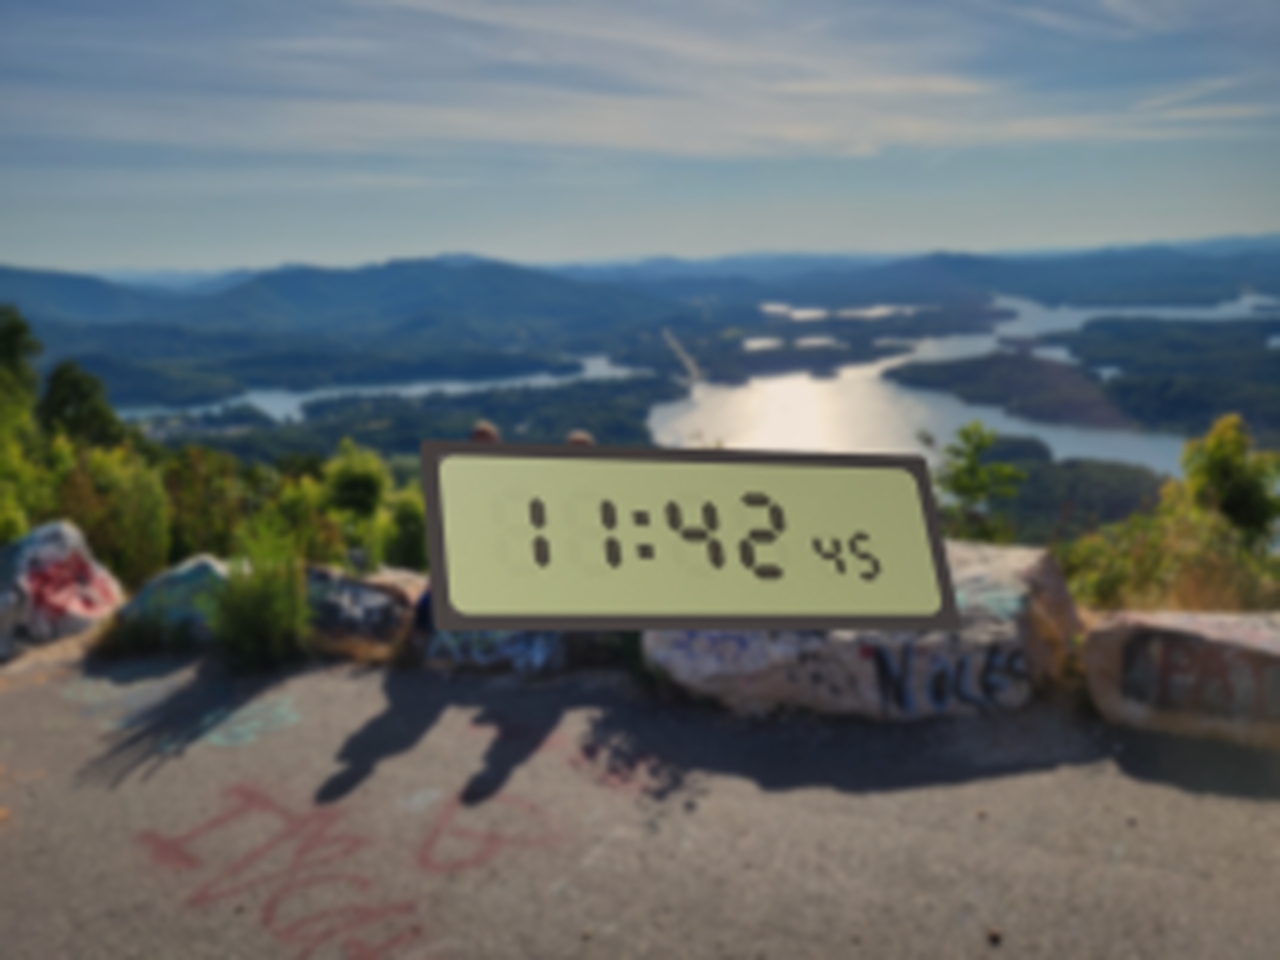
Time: 11h42m45s
